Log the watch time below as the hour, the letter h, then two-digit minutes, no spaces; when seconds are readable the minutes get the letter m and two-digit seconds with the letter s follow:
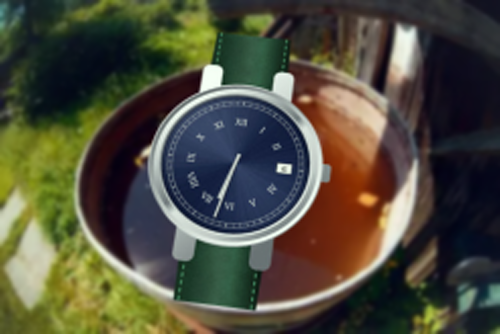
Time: 6h32
